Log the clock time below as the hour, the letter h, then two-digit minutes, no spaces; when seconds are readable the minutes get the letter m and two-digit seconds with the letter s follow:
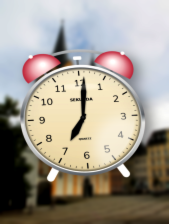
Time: 7h01
